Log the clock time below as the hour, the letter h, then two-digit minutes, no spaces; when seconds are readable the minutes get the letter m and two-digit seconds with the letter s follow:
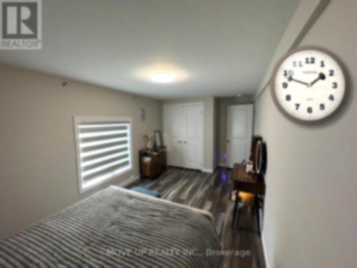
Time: 1h48
